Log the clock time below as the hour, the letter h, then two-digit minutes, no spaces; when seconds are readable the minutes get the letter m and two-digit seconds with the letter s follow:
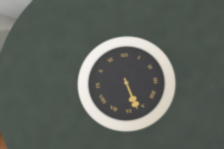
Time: 5h27
